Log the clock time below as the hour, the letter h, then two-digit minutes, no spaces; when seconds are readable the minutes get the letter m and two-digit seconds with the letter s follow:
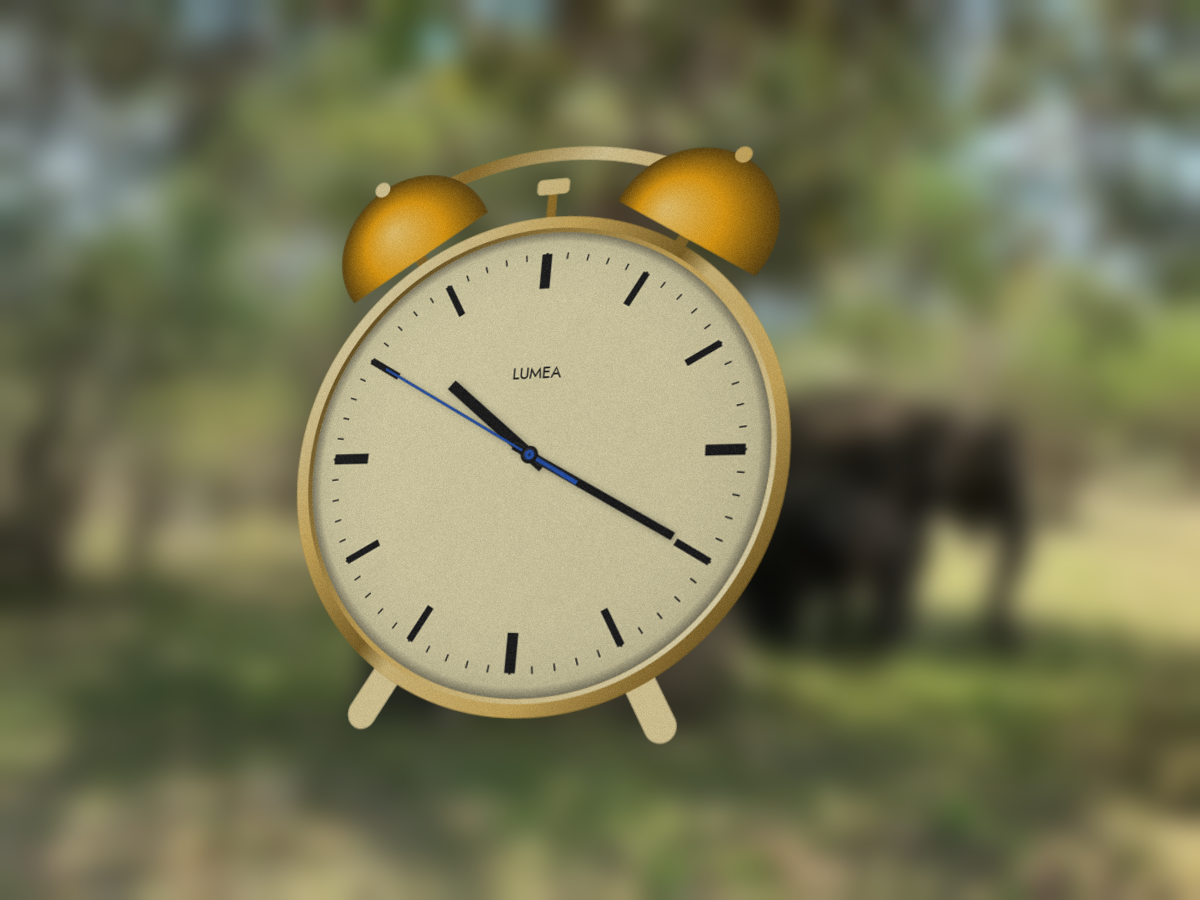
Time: 10h19m50s
